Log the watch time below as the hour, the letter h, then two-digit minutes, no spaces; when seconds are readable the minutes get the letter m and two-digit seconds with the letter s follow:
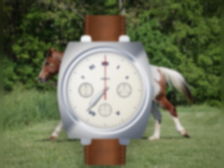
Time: 7h37
